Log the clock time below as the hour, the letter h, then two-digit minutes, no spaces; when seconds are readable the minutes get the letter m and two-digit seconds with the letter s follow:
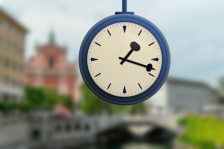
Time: 1h18
